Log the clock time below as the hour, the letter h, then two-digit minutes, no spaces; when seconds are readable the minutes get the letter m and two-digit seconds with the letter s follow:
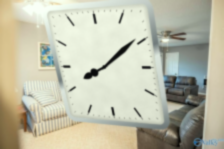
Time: 8h09
